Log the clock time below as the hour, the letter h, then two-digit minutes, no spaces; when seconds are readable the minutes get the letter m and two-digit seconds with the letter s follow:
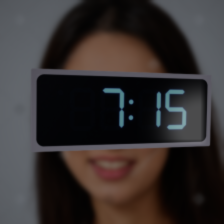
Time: 7h15
